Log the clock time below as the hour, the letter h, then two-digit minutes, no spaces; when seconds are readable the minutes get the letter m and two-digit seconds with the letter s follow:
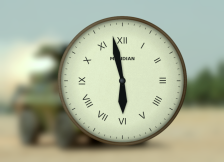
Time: 5h58
